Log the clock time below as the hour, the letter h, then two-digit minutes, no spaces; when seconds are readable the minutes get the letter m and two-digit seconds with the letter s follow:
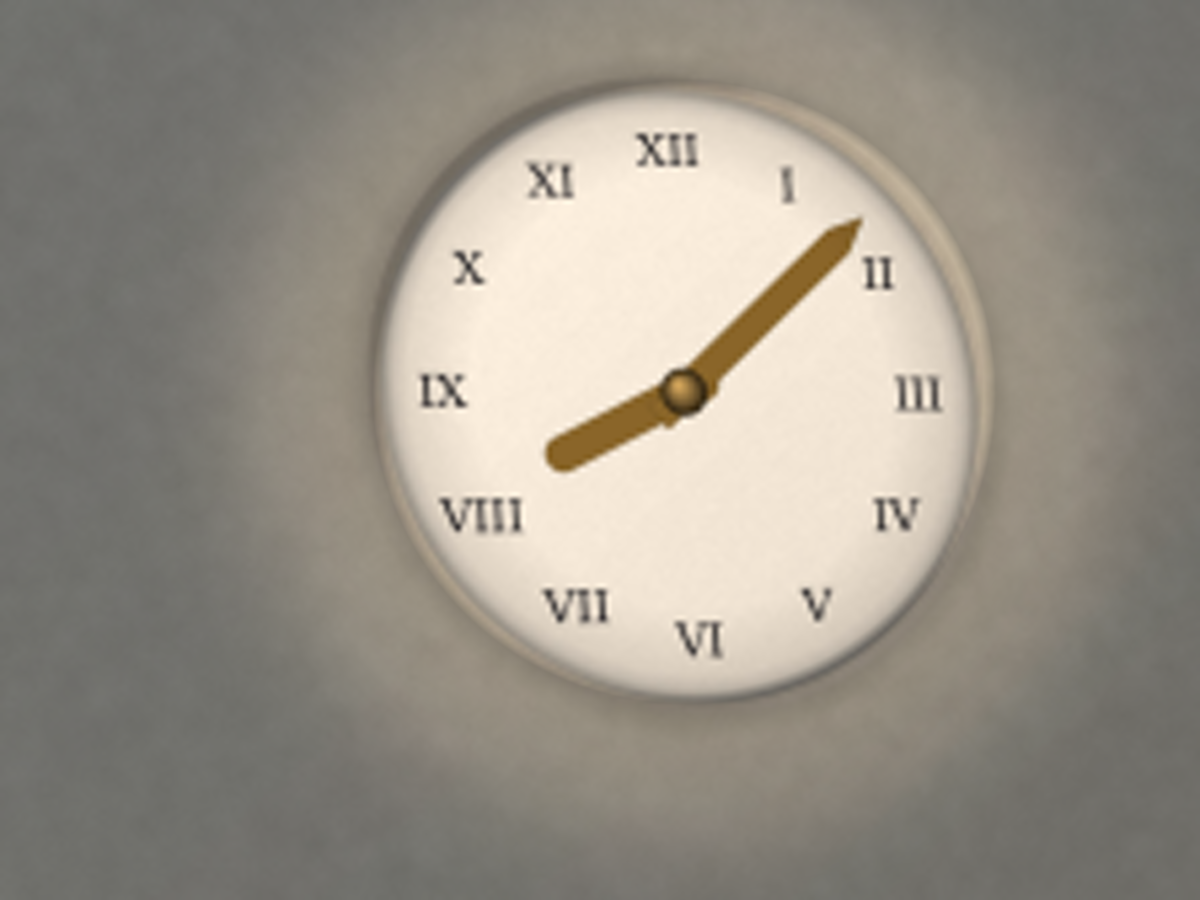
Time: 8h08
